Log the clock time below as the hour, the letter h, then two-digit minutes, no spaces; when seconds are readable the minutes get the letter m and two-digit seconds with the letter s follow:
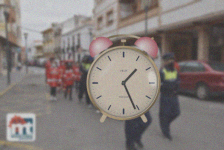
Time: 1h26
